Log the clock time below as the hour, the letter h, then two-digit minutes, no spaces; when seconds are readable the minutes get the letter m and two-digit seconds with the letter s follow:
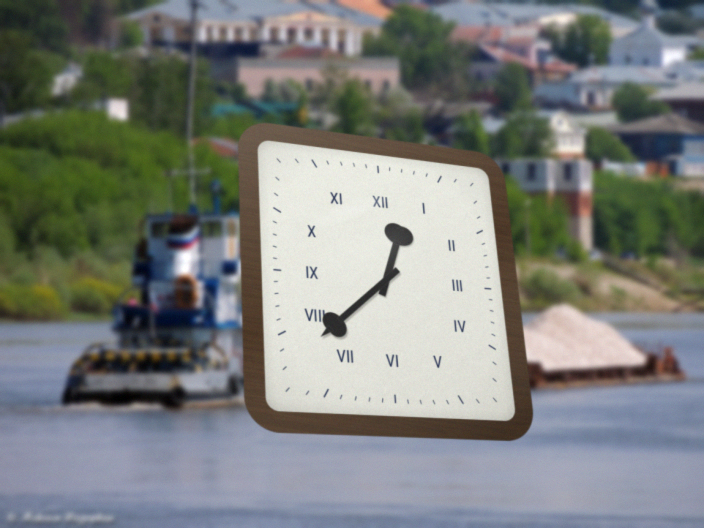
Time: 12h38
